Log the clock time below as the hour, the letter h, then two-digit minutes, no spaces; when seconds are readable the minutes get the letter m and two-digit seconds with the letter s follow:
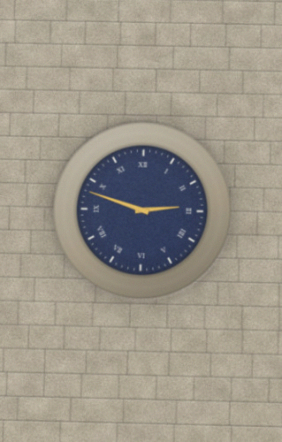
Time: 2h48
